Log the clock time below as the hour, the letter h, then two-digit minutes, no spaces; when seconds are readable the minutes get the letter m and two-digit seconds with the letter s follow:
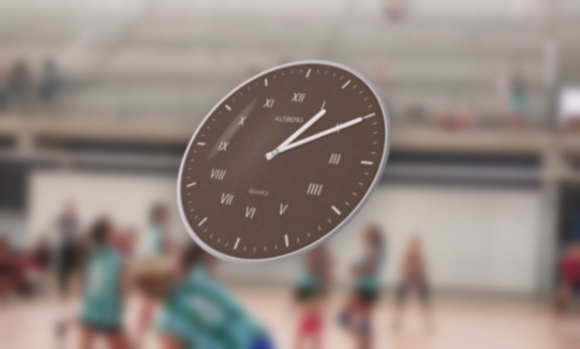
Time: 1h10
